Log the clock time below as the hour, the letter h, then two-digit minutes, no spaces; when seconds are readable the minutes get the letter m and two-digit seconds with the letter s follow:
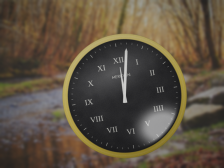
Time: 12h02
